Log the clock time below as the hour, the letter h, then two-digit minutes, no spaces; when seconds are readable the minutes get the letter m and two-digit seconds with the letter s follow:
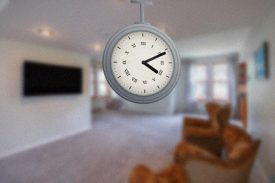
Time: 4h11
